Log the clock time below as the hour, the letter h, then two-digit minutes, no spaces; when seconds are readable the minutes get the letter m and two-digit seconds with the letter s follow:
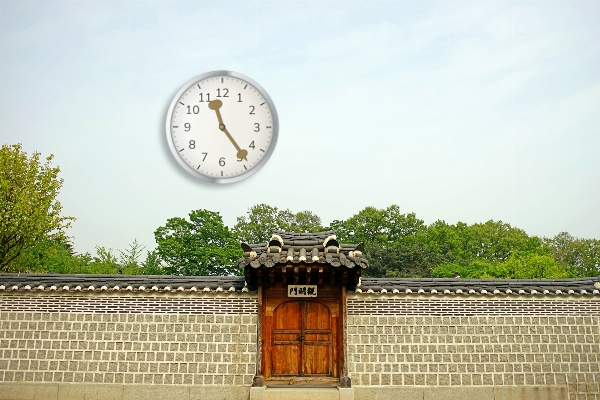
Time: 11h24
